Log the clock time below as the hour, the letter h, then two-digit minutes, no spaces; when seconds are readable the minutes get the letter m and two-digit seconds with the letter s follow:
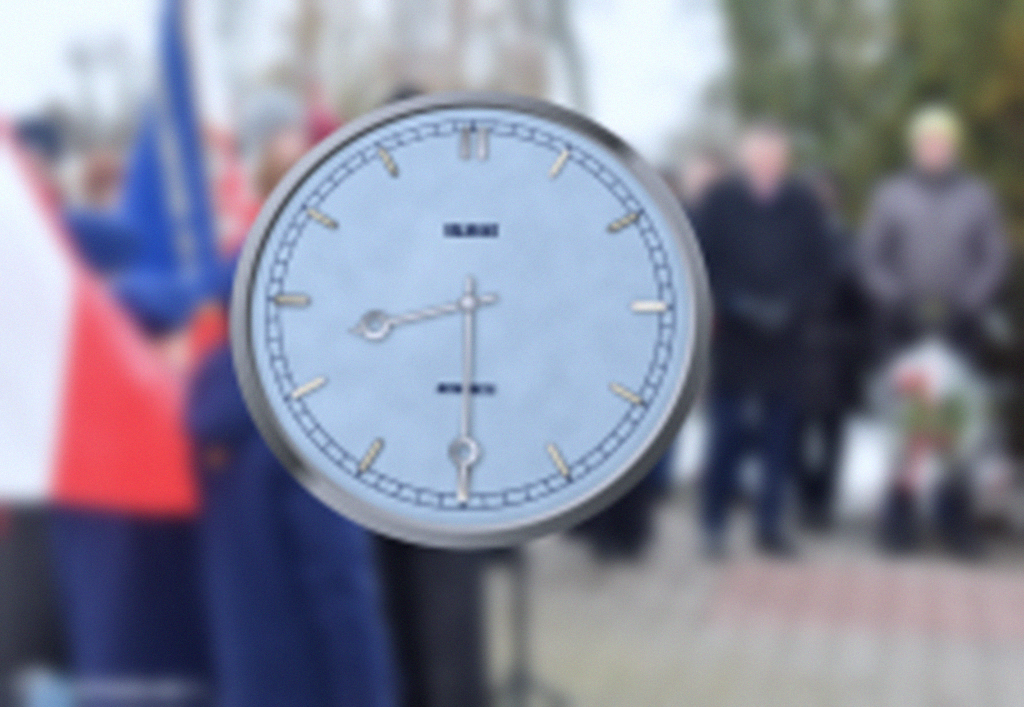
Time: 8h30
